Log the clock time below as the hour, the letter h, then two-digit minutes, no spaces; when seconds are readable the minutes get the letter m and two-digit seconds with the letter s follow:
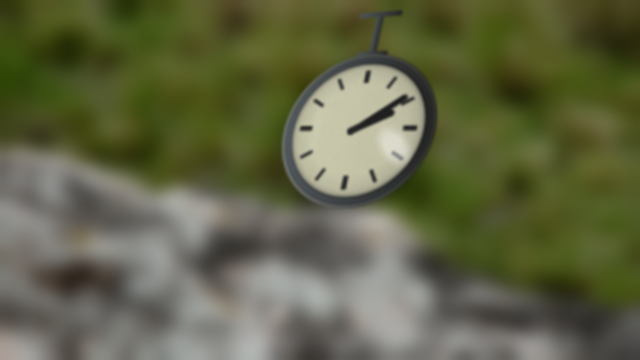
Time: 2h09
